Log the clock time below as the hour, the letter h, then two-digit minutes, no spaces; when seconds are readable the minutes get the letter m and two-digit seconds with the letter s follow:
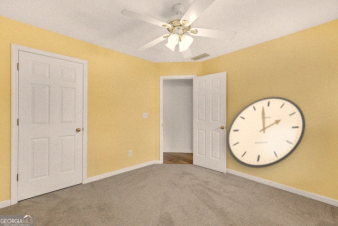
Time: 1h58
